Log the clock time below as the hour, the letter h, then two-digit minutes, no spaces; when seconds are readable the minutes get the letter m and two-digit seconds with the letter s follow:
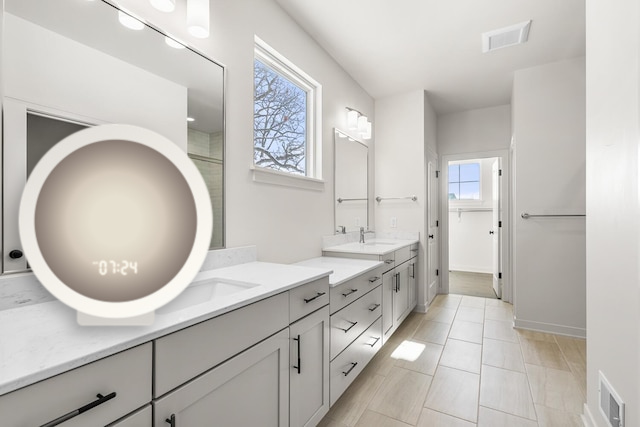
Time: 7h24
